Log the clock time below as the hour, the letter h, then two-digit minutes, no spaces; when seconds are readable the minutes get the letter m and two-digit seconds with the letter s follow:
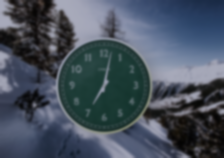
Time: 7h02
